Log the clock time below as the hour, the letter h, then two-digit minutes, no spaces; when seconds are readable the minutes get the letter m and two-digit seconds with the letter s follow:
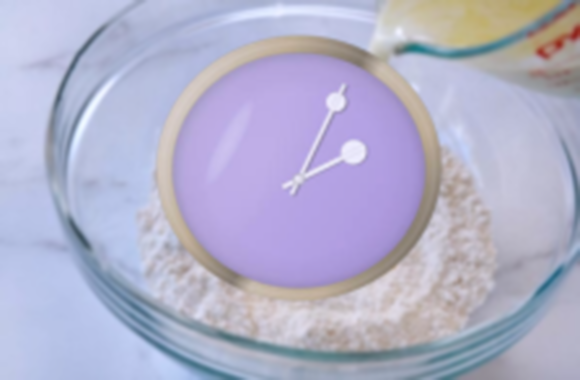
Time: 2h04
